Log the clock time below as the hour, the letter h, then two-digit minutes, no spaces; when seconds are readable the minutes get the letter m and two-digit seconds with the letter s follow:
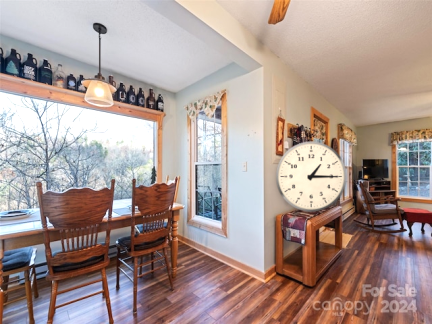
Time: 1h15
